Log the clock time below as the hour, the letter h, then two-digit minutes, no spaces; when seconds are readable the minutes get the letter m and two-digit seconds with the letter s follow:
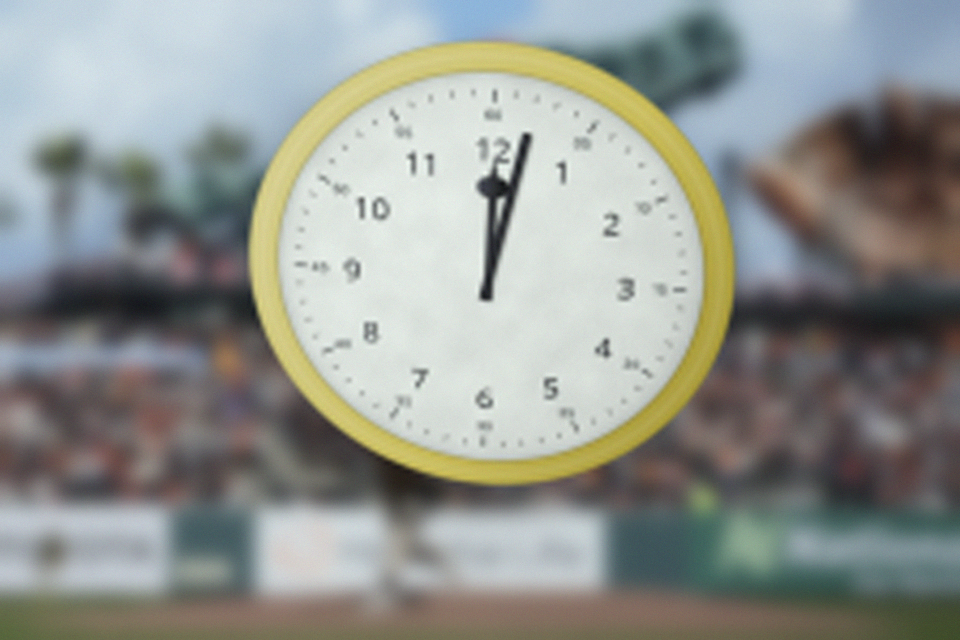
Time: 12h02
